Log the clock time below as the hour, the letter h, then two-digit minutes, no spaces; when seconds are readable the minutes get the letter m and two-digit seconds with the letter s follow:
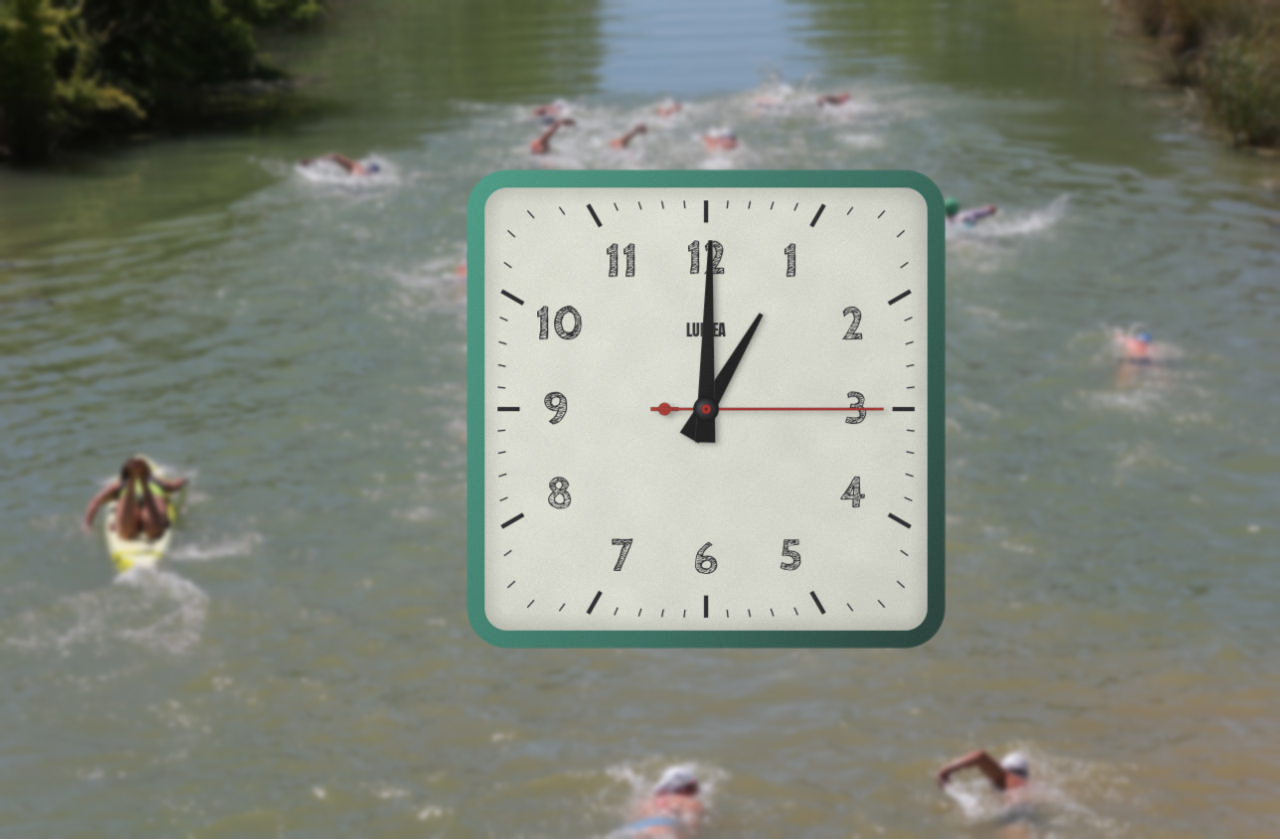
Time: 1h00m15s
